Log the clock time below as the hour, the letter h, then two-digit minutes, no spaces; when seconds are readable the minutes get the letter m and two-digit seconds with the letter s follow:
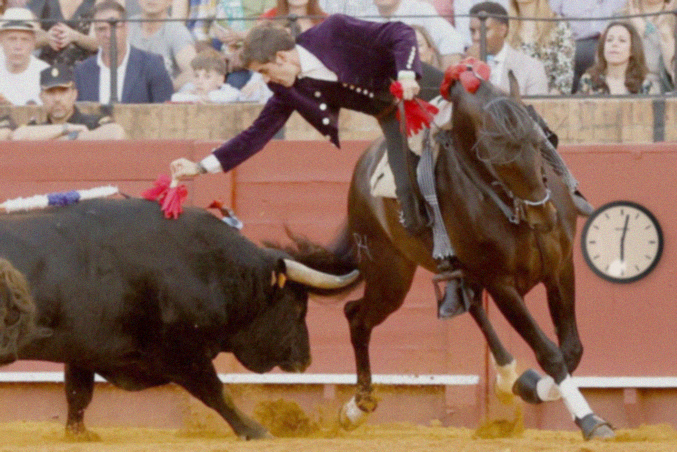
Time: 6h02
